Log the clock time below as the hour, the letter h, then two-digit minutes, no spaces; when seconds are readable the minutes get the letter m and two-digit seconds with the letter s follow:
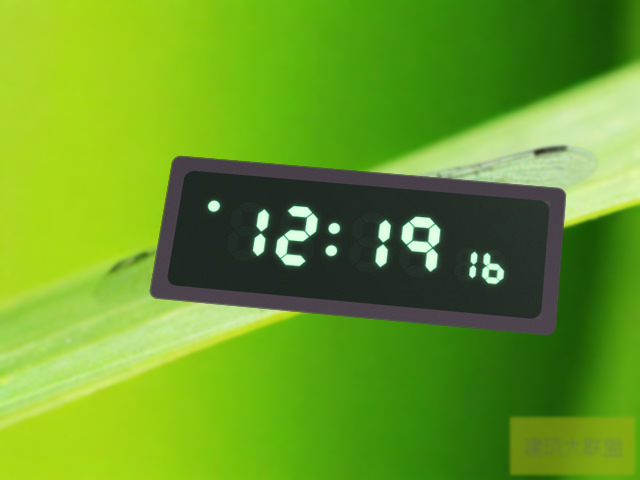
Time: 12h19m16s
